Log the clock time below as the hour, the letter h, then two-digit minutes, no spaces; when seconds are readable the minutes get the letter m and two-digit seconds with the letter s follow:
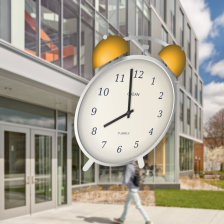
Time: 7h58
